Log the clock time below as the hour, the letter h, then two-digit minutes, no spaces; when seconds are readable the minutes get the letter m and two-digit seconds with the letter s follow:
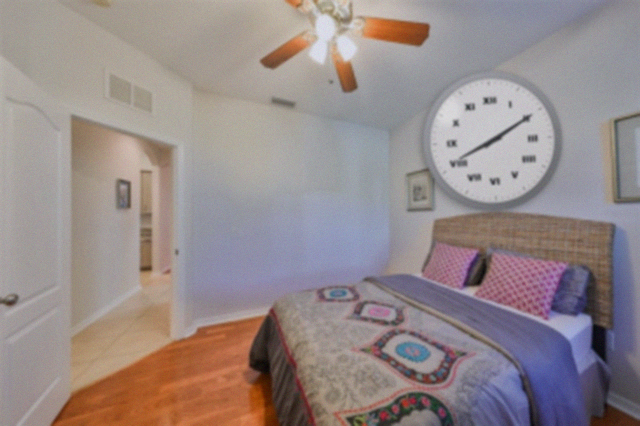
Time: 8h10
